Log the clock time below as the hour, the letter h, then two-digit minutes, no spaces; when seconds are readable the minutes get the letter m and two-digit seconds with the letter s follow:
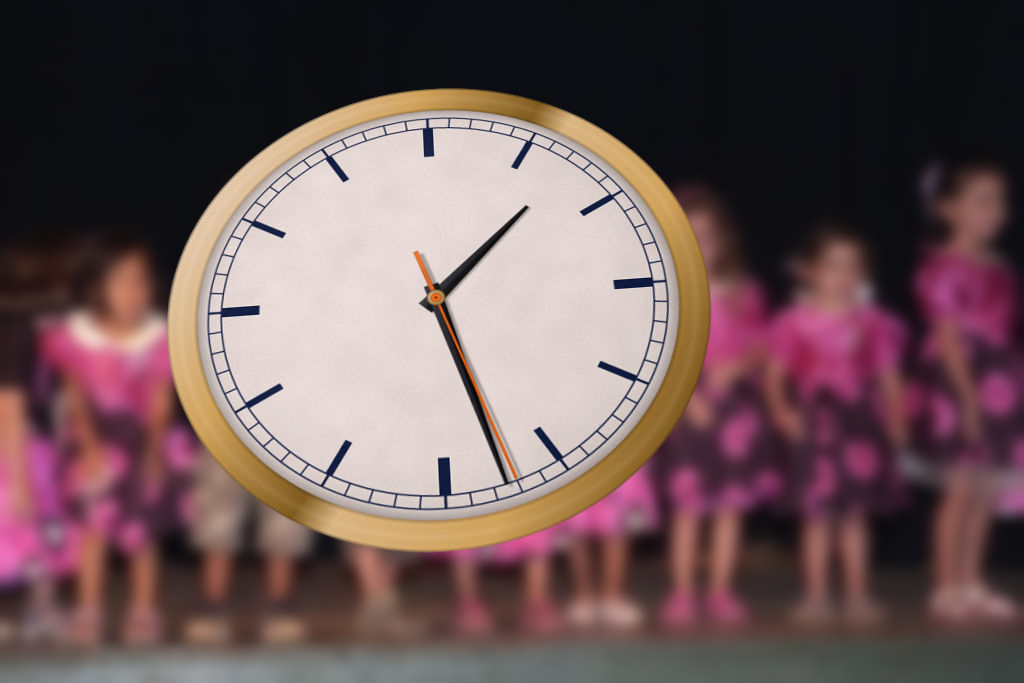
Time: 1h27m27s
